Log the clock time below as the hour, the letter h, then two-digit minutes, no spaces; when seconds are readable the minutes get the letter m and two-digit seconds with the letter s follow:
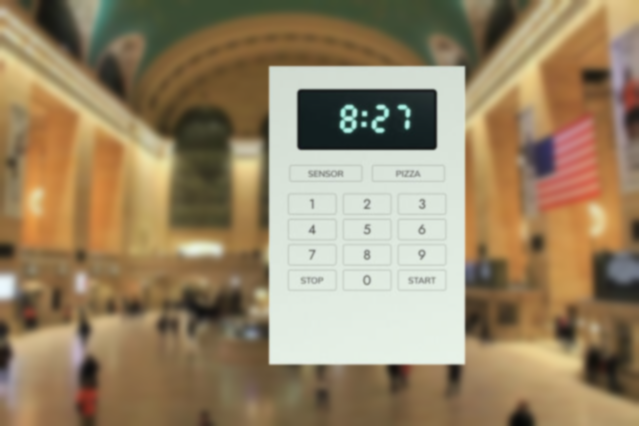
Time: 8h27
